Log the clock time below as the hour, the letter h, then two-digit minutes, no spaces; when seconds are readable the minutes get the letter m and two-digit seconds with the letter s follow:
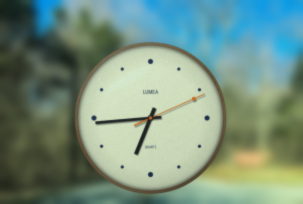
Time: 6h44m11s
